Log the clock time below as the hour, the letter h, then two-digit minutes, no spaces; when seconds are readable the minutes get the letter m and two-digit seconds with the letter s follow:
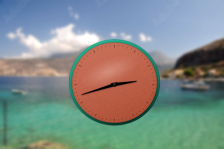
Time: 2h42
